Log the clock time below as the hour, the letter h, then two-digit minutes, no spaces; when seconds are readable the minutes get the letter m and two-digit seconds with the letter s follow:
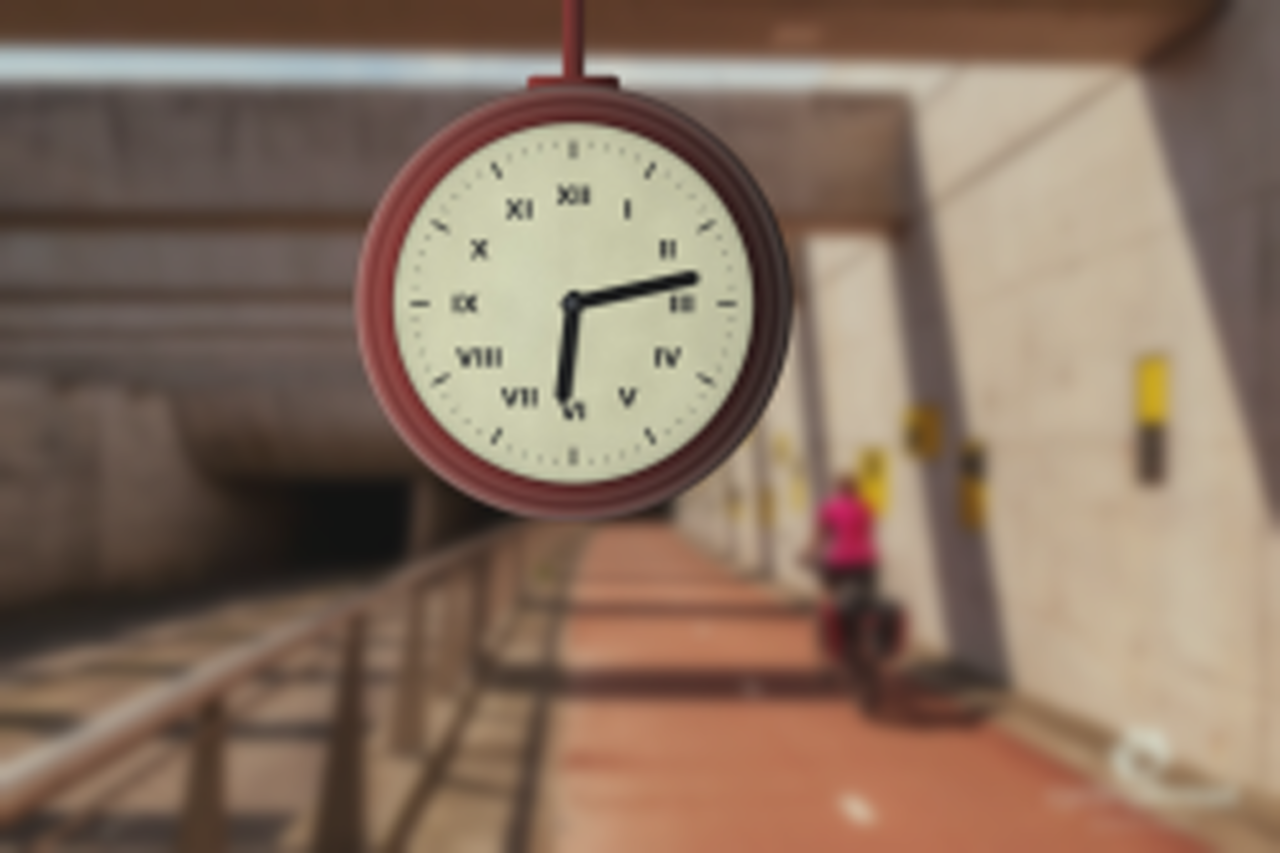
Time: 6h13
